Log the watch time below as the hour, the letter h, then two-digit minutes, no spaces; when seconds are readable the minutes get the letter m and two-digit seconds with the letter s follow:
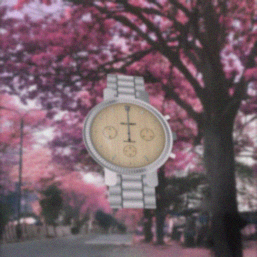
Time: 12h00
